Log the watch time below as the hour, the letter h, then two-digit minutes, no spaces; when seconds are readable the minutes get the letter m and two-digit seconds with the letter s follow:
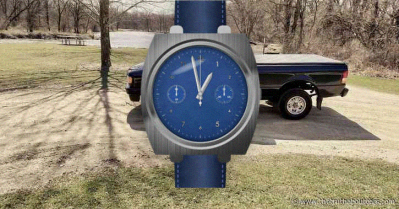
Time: 12h58
